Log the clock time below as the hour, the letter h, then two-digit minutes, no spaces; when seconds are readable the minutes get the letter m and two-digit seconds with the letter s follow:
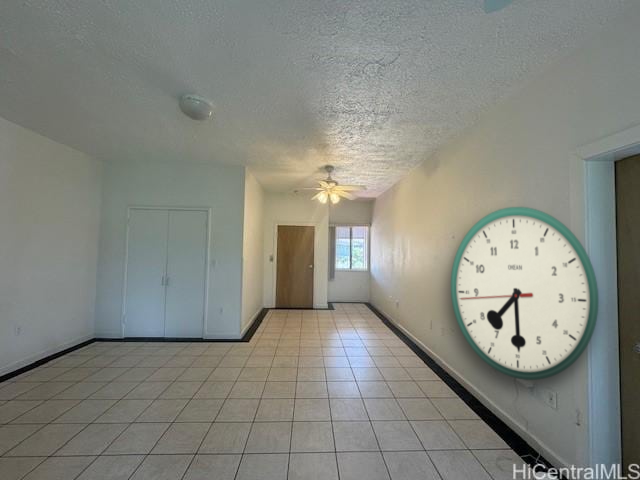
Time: 7h29m44s
